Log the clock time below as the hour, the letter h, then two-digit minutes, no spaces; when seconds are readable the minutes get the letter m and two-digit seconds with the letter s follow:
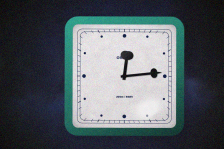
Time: 12h14
